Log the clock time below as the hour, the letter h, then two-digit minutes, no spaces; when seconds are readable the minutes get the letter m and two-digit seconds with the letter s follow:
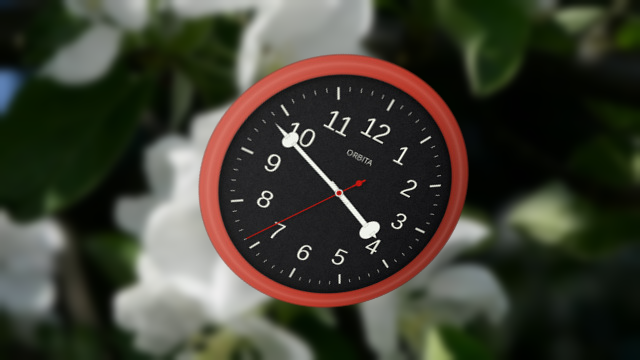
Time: 3h48m36s
